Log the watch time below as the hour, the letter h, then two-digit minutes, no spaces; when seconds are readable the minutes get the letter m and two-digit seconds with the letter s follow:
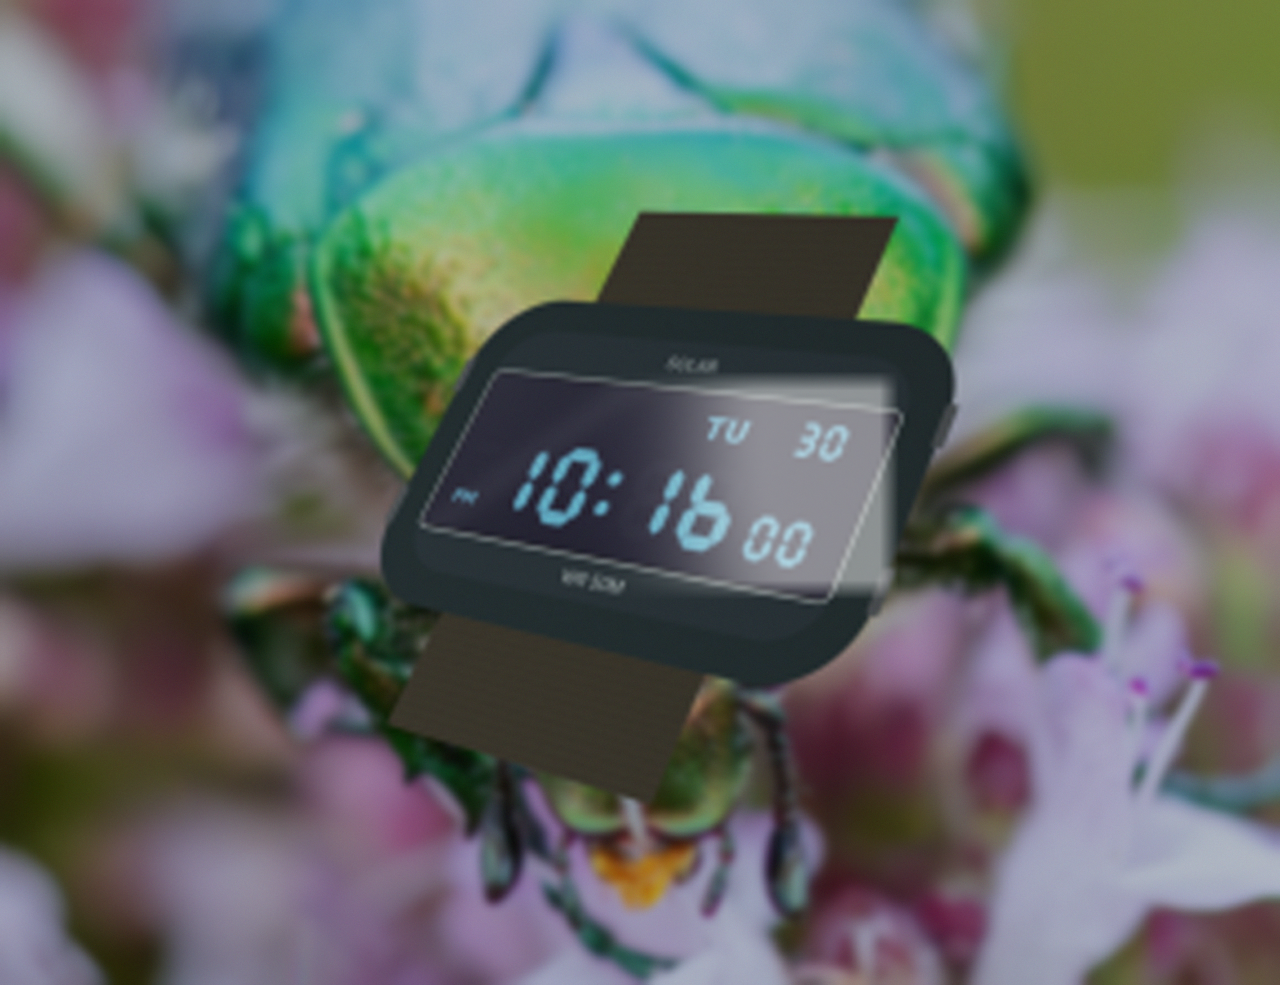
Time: 10h16m00s
